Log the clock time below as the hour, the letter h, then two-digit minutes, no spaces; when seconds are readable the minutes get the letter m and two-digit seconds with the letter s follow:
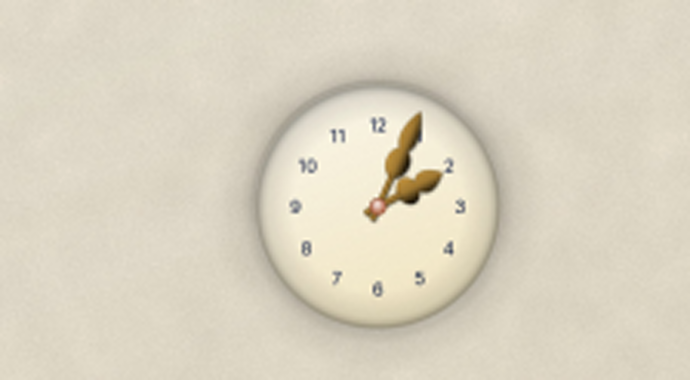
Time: 2h04
